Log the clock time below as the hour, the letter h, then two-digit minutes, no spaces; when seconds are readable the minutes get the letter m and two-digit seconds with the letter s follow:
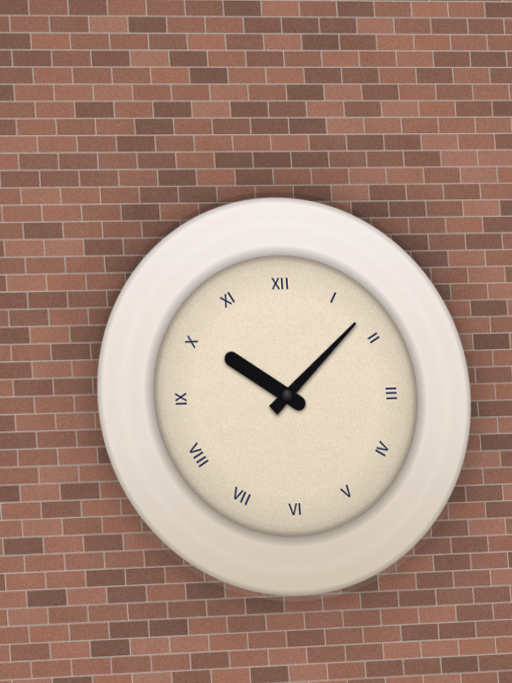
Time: 10h08
